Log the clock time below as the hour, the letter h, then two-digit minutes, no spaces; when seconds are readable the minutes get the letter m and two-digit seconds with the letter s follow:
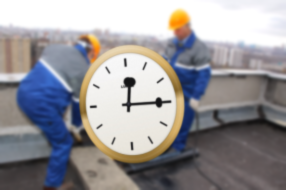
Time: 12h15
